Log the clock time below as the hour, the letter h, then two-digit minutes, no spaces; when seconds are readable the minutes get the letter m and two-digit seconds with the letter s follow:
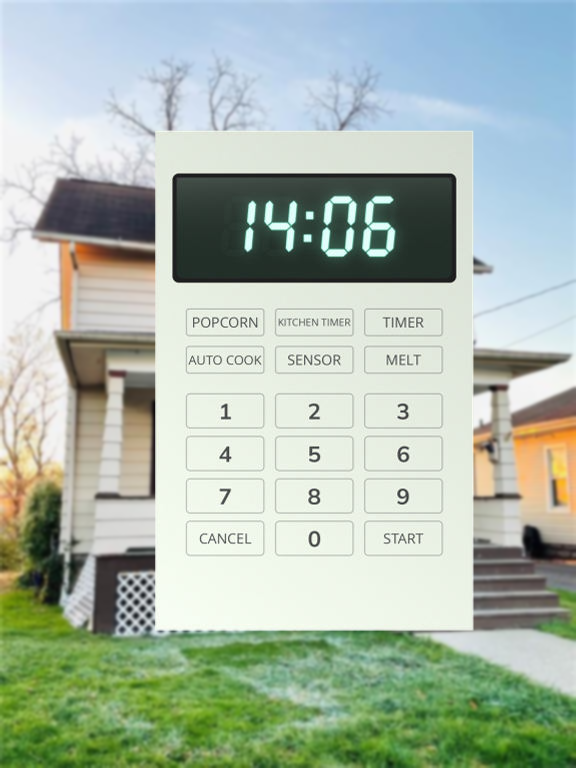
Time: 14h06
